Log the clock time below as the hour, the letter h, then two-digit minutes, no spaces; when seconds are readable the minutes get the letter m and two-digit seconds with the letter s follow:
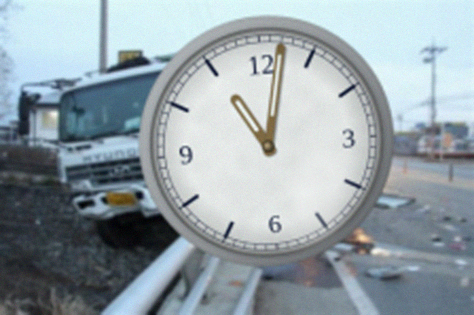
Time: 11h02
